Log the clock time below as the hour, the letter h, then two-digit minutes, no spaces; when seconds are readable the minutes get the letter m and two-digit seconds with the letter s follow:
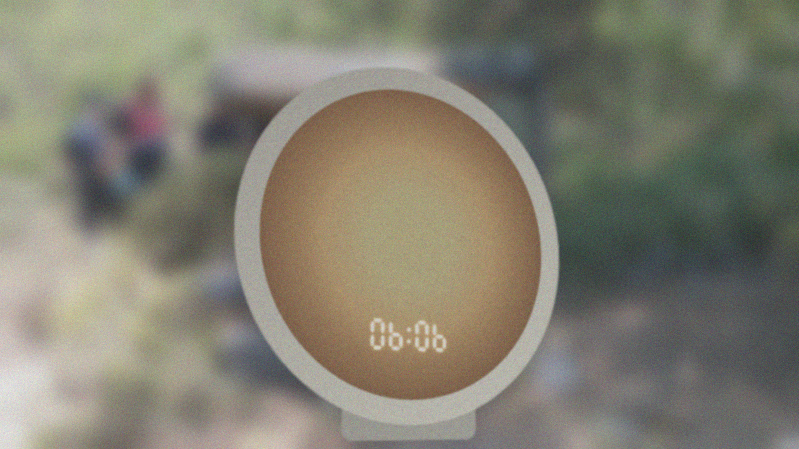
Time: 6h06
